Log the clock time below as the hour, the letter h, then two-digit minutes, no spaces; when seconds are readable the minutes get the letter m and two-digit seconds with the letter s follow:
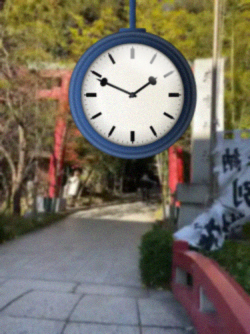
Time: 1h49
